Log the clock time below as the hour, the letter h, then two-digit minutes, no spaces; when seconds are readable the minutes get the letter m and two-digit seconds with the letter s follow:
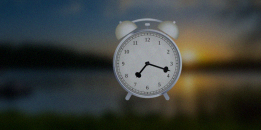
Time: 7h18
